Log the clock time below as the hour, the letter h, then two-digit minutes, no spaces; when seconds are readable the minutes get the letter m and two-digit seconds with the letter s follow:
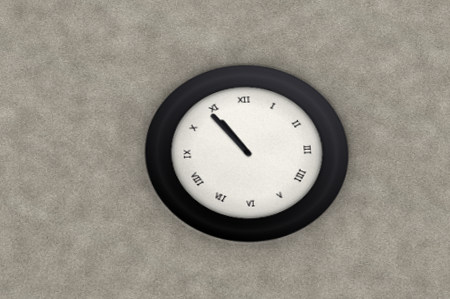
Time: 10h54
